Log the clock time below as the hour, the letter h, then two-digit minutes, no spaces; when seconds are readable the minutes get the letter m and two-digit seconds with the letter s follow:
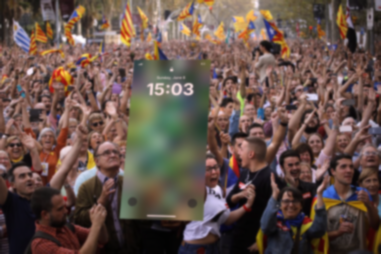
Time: 15h03
